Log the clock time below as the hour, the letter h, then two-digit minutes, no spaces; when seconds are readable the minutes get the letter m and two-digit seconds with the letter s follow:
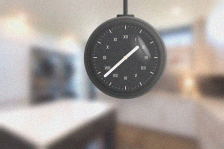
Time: 1h38
